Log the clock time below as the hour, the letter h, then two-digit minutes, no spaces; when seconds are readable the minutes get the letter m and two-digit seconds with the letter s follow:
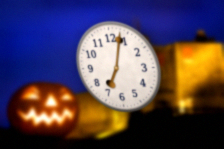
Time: 7h03
